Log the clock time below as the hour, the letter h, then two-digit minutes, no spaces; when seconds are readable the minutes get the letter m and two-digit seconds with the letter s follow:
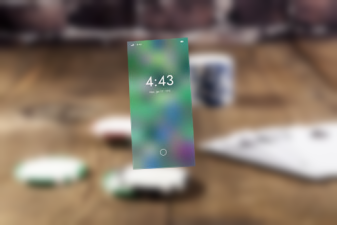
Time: 4h43
